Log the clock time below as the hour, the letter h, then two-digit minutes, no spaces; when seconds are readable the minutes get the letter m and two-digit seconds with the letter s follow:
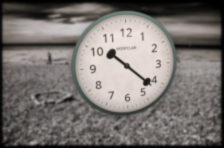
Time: 10h22
